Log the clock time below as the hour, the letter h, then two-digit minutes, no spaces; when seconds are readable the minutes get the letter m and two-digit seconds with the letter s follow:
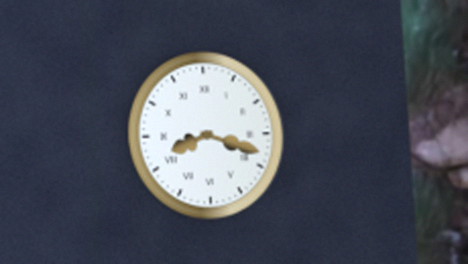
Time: 8h18
